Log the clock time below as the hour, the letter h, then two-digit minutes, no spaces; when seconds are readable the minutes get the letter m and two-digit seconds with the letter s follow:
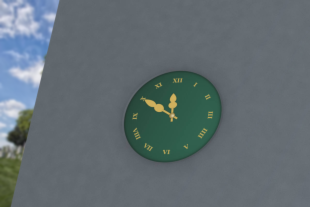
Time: 11h50
